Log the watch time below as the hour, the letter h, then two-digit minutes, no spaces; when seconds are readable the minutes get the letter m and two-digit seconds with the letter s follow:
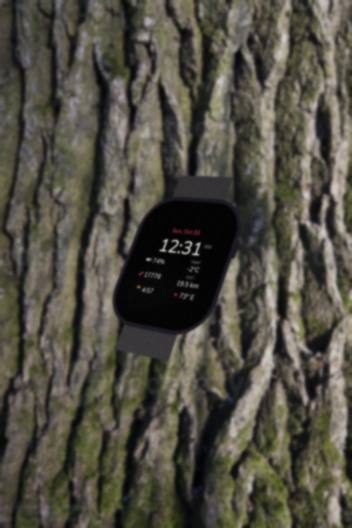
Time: 12h31
